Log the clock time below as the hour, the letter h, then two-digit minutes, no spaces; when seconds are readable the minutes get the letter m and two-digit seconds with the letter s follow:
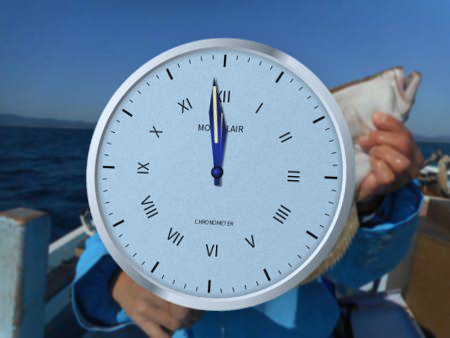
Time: 11h59
